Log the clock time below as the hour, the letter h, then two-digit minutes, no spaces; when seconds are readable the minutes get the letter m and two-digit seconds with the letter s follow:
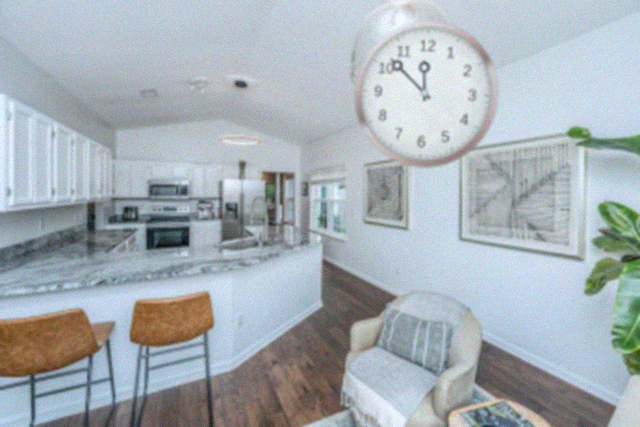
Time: 11h52
